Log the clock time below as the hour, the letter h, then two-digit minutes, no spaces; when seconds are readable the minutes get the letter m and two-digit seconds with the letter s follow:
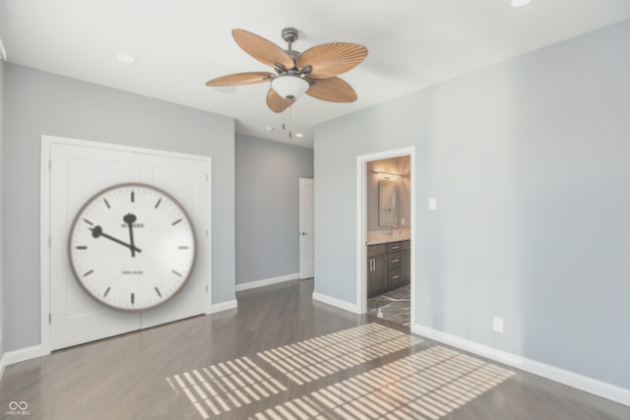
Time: 11h49
